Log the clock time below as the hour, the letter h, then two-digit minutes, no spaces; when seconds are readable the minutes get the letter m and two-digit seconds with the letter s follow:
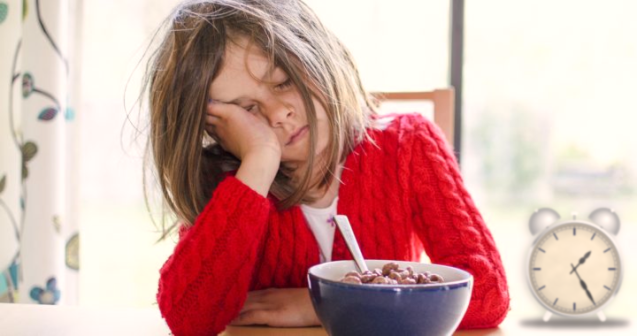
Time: 1h25
